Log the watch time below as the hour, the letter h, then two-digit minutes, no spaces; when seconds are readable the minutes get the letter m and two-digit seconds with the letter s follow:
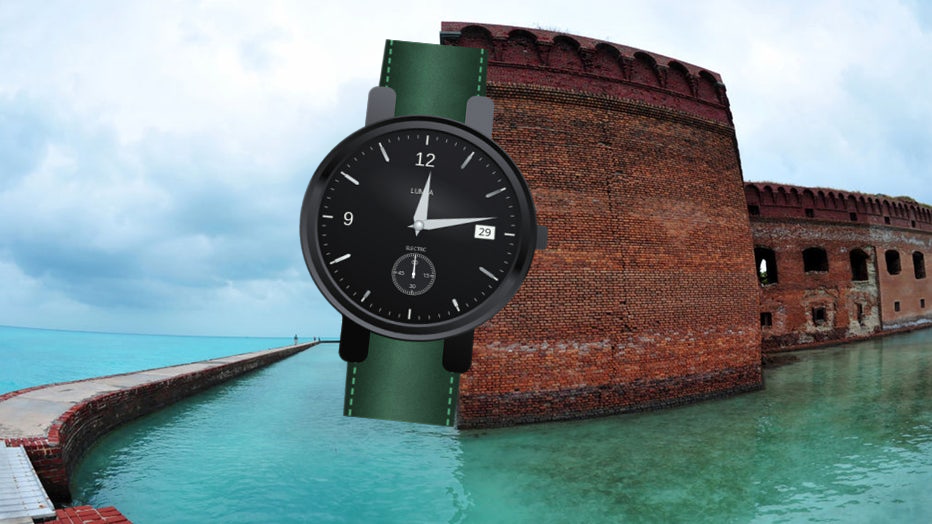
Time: 12h13
